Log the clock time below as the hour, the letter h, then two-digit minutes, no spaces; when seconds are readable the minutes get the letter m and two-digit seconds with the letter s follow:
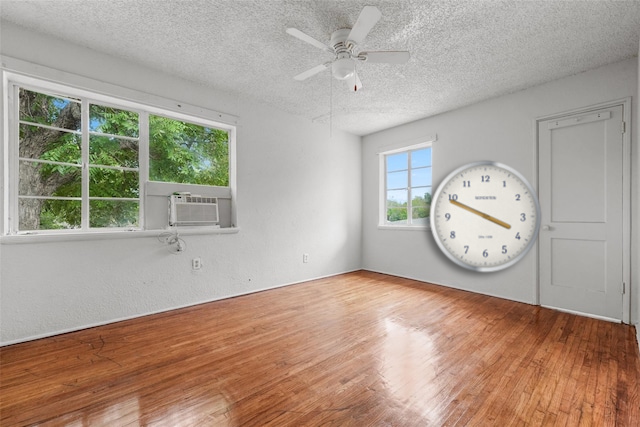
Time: 3h49
